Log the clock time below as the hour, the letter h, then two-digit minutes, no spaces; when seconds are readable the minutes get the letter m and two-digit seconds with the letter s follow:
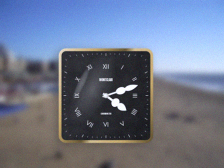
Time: 4h12
